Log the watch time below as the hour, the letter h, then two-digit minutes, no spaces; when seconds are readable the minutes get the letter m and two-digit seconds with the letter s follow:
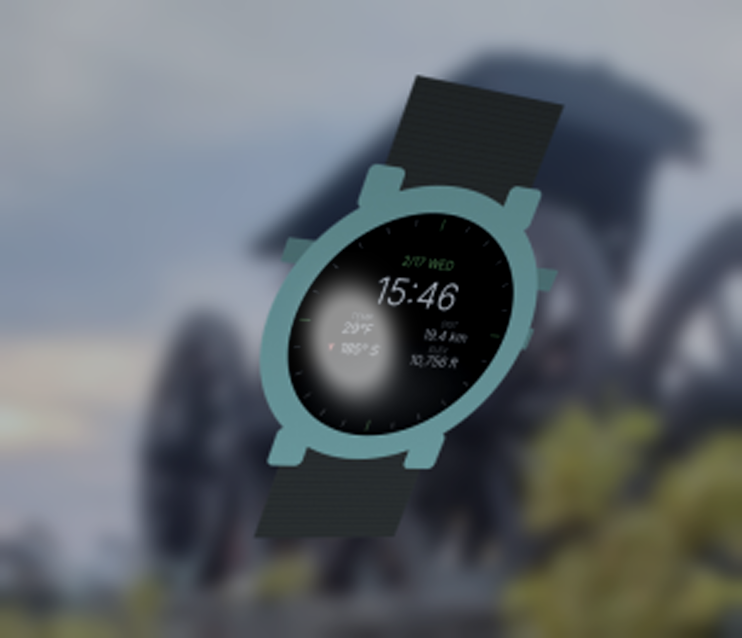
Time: 15h46
